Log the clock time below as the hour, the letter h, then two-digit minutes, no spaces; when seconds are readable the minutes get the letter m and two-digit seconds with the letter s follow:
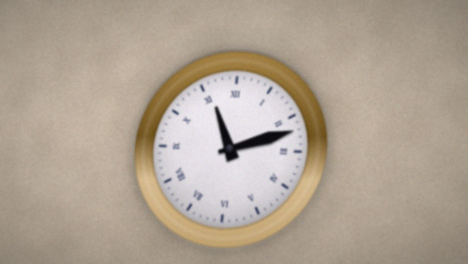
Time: 11h12
